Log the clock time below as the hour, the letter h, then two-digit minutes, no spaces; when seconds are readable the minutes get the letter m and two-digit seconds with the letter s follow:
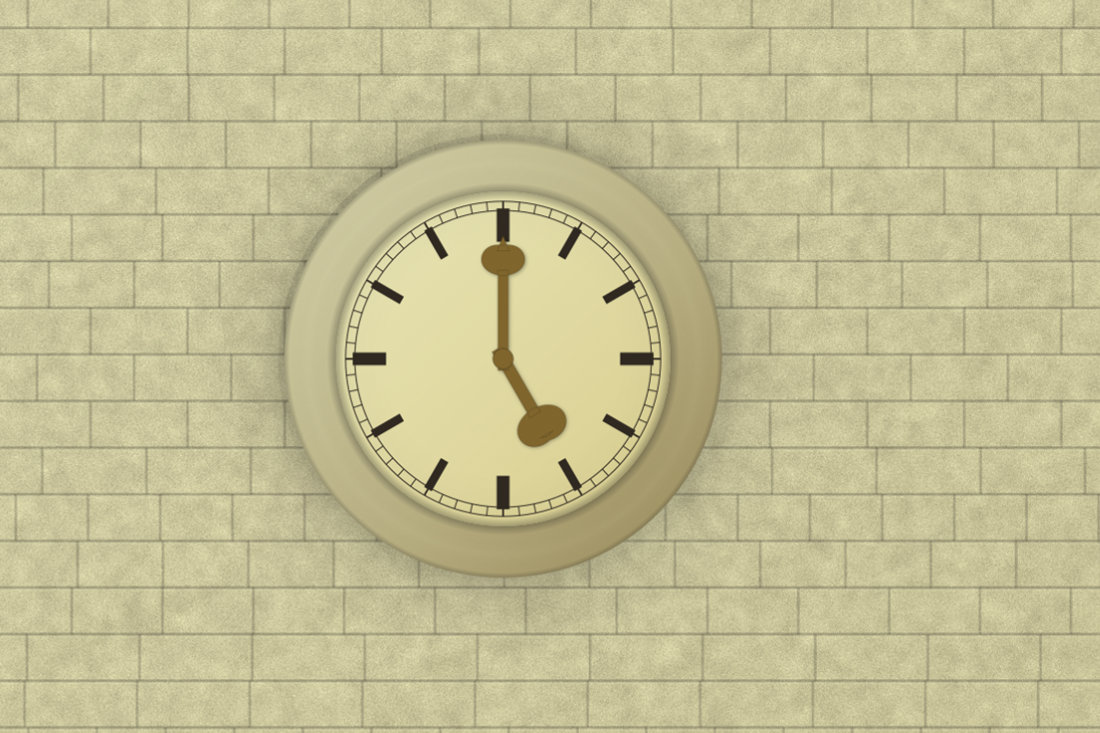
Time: 5h00
